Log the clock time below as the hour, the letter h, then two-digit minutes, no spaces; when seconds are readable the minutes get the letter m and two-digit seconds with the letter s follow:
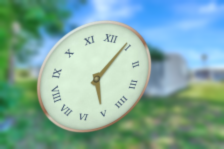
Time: 5h04
